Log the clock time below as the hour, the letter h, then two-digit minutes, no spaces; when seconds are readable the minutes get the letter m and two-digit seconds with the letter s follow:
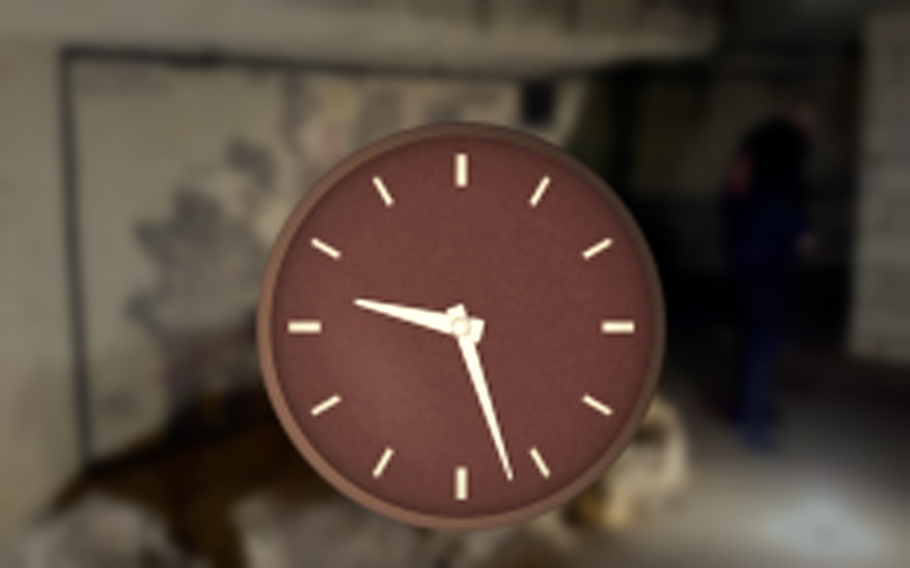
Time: 9h27
